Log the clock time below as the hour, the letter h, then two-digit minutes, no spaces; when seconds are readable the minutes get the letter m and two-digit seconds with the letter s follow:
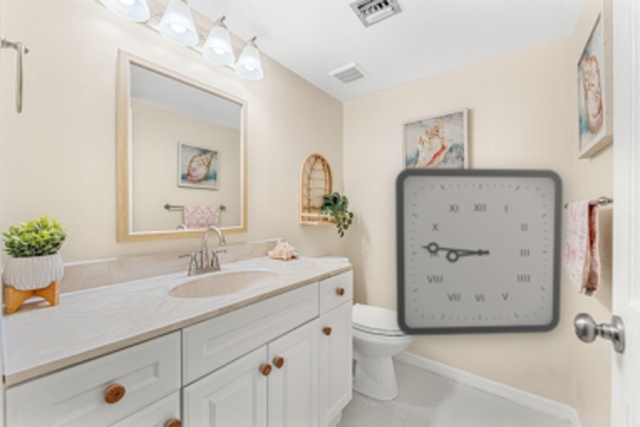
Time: 8h46
